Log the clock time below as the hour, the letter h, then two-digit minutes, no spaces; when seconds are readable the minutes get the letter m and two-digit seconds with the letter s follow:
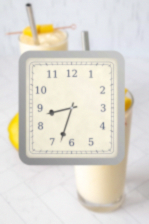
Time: 8h33
